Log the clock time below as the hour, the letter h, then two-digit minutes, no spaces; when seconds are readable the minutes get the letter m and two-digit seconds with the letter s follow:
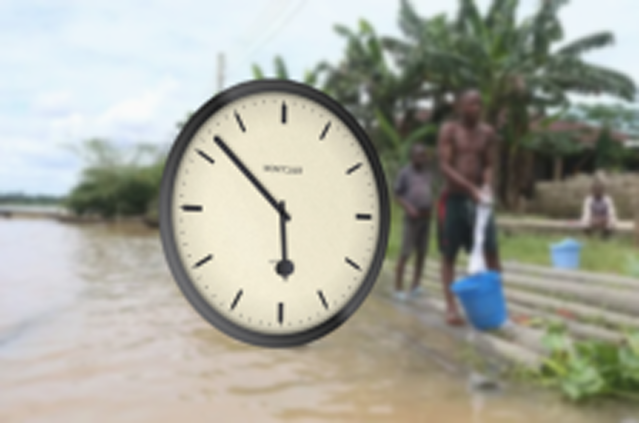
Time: 5h52
